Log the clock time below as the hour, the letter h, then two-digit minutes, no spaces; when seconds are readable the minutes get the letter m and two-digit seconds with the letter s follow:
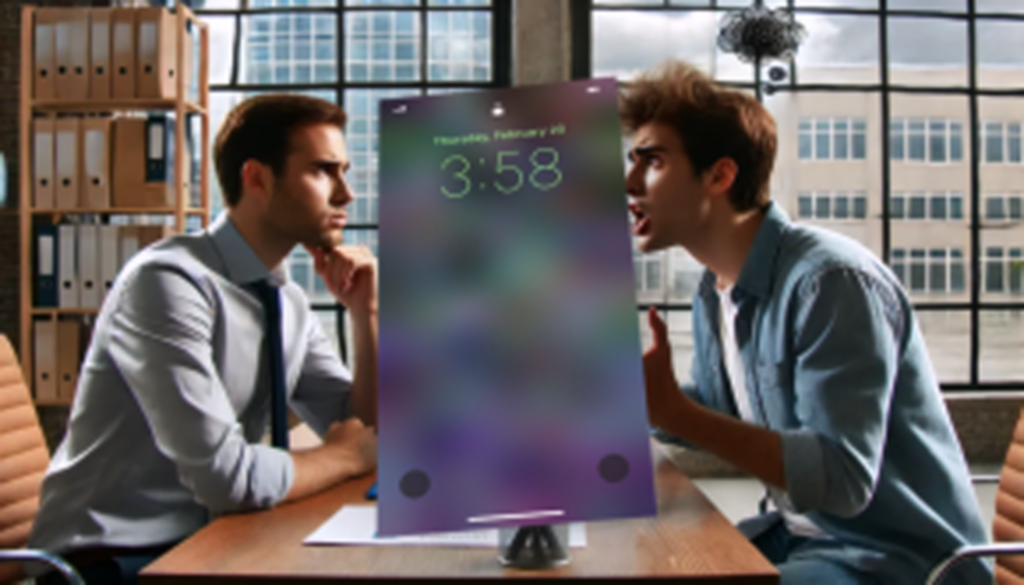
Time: 3h58
